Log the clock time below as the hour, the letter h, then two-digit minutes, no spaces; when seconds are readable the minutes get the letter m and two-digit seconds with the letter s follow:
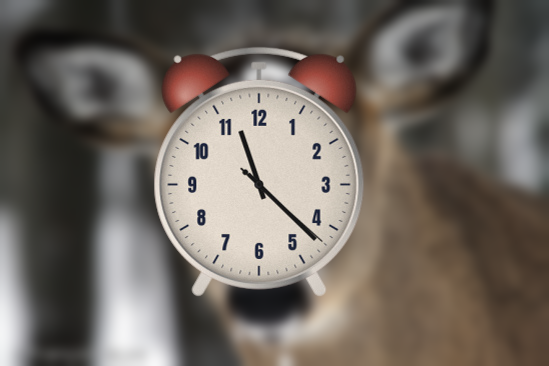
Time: 11h22m22s
